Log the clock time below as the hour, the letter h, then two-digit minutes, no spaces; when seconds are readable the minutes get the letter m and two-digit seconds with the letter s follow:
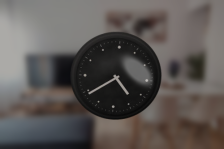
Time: 4h39
